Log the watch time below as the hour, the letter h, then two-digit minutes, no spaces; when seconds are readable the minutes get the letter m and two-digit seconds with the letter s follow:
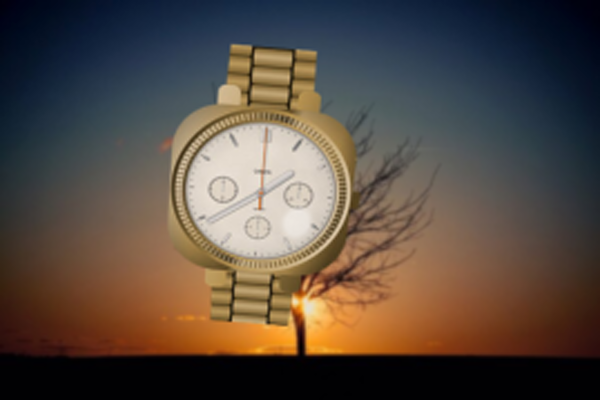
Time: 1h39
